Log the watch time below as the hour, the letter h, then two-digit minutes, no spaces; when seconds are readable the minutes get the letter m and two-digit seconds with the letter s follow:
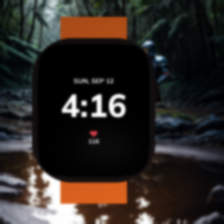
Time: 4h16
